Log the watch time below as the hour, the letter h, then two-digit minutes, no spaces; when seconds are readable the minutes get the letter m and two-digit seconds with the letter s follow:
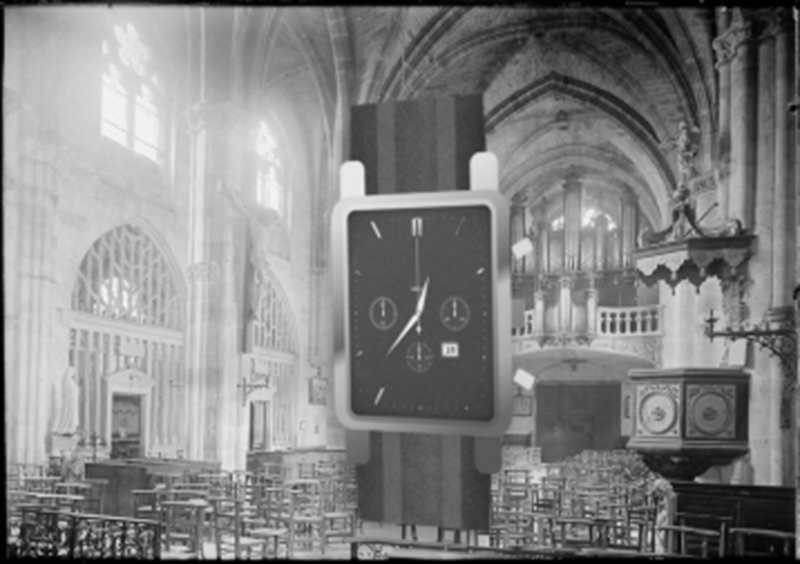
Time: 12h37
